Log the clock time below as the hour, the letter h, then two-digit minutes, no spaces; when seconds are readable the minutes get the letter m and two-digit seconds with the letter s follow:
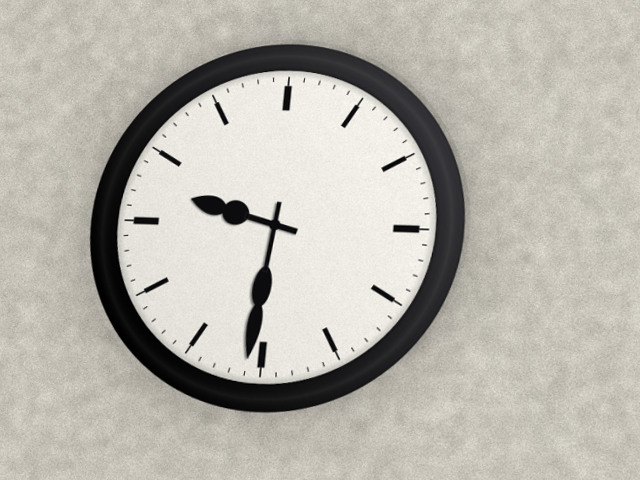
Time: 9h31
